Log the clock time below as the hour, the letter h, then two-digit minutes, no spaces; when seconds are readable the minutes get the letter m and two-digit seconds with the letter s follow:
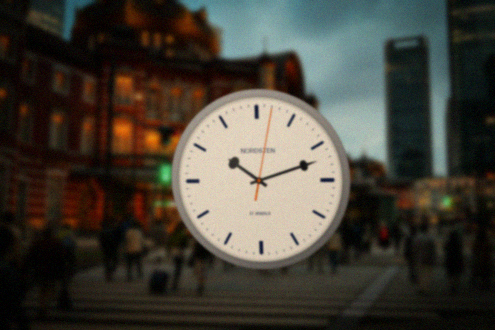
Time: 10h12m02s
